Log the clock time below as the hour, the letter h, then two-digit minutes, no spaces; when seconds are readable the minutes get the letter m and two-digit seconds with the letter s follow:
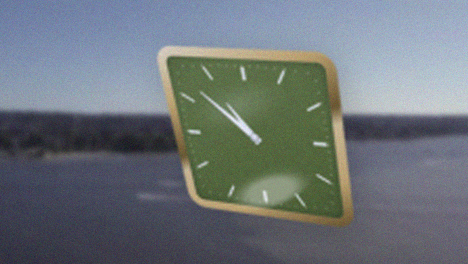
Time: 10h52
